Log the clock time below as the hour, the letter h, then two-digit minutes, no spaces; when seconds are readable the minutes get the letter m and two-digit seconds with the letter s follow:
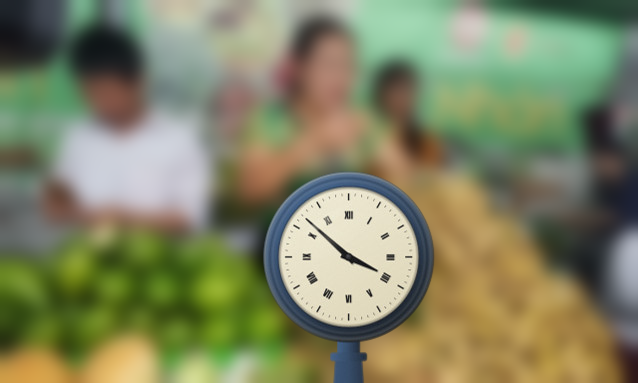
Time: 3h52
